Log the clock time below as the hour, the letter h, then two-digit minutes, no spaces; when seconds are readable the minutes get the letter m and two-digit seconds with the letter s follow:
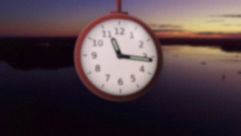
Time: 11h16
